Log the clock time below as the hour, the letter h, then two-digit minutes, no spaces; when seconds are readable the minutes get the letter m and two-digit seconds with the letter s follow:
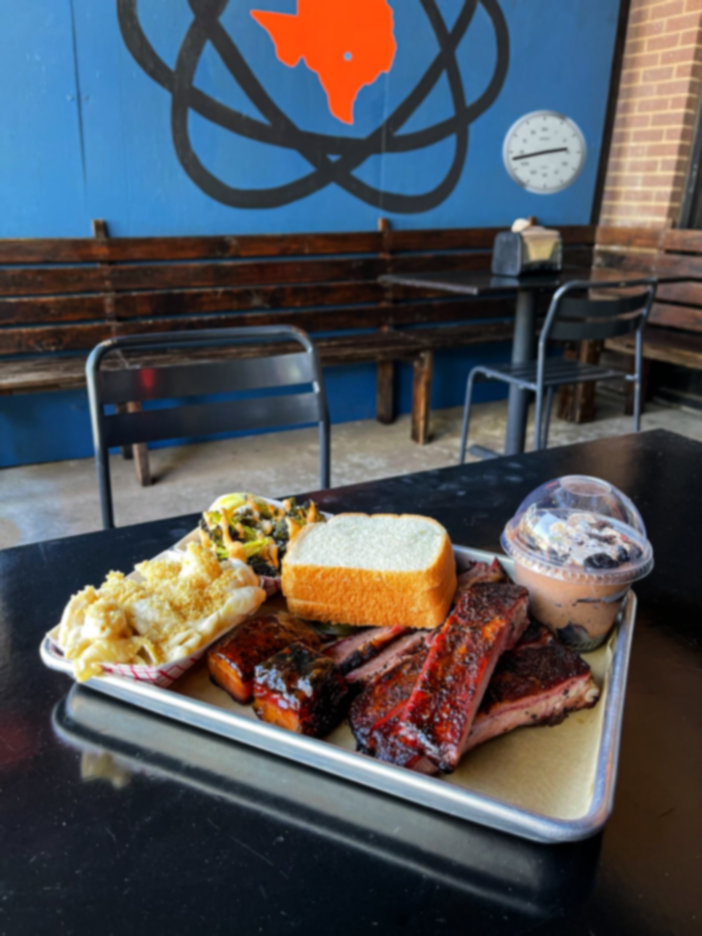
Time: 2h43
